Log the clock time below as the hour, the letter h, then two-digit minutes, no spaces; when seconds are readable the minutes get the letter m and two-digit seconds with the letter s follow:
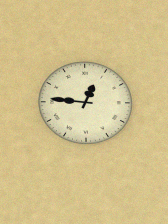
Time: 12h46
